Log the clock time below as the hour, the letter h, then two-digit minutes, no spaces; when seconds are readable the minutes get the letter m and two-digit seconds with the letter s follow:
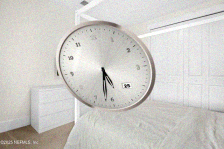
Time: 5h32
